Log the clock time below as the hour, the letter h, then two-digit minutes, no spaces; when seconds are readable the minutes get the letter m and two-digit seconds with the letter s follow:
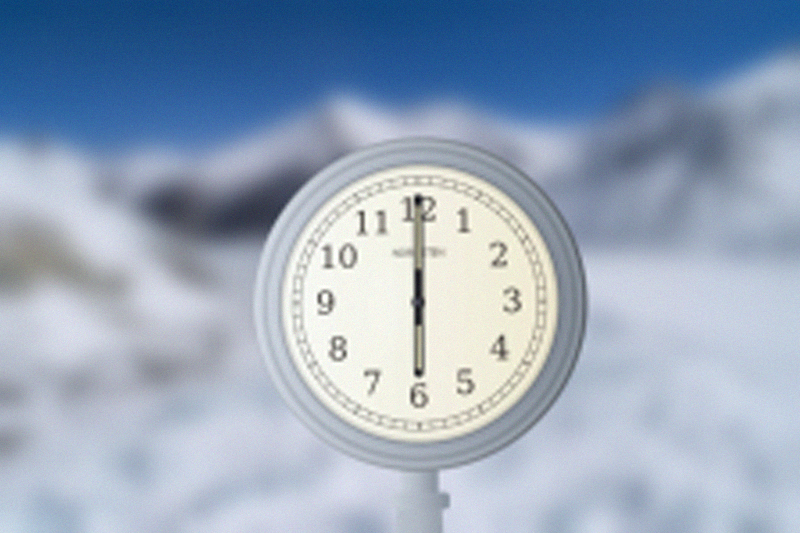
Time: 6h00
